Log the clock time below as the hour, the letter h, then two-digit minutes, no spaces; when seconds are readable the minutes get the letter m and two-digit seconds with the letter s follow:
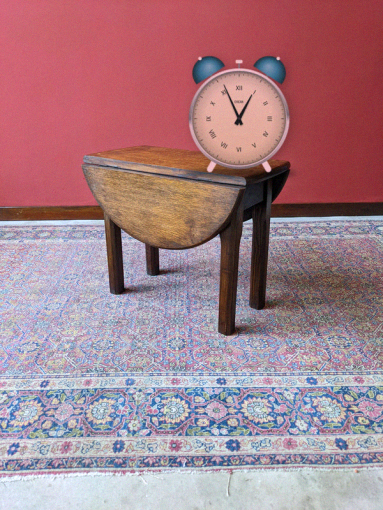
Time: 12h56
